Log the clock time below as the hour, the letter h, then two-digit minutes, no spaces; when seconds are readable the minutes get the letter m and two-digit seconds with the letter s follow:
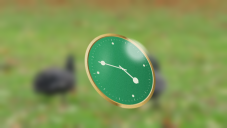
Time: 4h49
